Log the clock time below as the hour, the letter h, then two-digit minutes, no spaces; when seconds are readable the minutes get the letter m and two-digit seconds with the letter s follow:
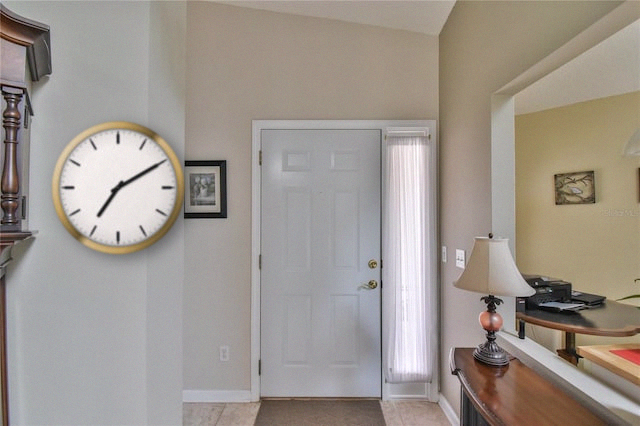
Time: 7h10
